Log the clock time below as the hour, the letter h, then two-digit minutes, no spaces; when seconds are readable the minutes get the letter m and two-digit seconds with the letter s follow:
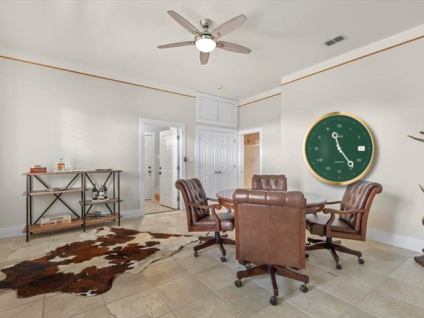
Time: 11h24
